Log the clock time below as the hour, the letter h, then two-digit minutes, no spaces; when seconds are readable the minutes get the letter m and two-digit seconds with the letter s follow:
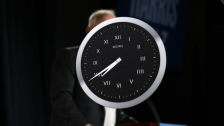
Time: 7h40
